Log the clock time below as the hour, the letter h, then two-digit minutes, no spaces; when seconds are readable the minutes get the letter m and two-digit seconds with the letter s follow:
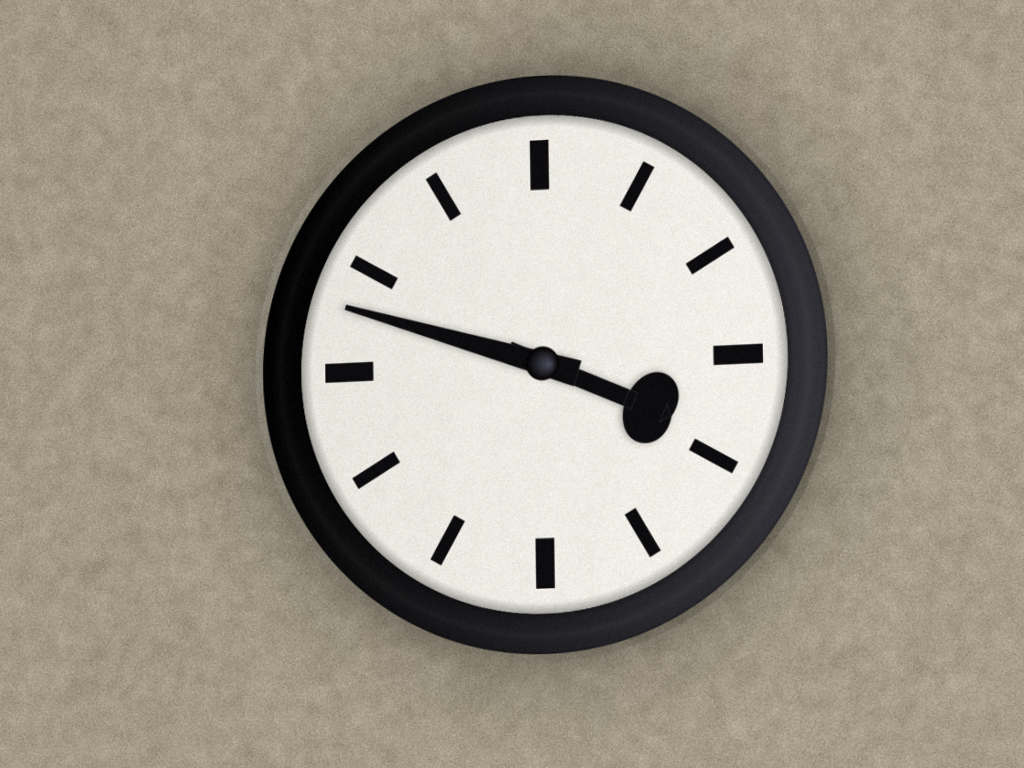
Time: 3h48
